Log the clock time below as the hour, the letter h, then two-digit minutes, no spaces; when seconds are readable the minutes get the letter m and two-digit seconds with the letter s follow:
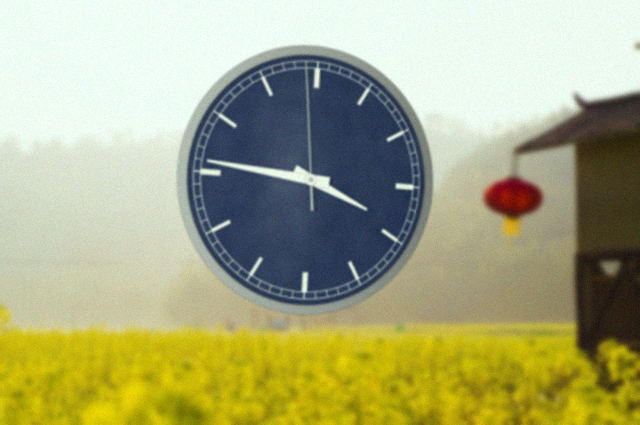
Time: 3h45m59s
